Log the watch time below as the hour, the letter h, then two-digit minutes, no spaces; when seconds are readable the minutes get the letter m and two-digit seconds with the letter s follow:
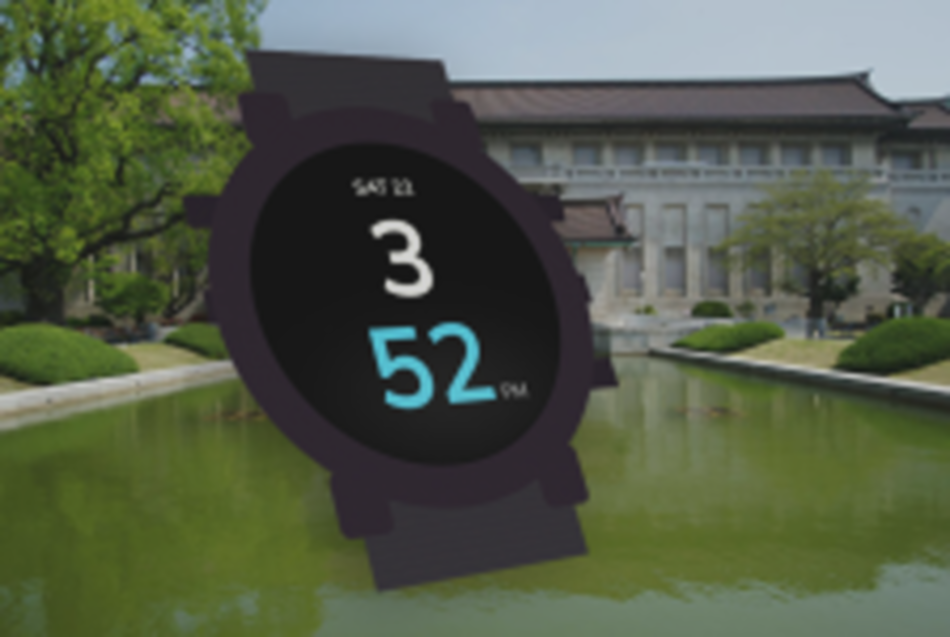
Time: 3h52
